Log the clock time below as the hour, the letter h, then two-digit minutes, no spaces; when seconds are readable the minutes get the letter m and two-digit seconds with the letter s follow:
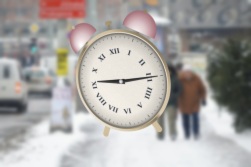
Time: 9h15
